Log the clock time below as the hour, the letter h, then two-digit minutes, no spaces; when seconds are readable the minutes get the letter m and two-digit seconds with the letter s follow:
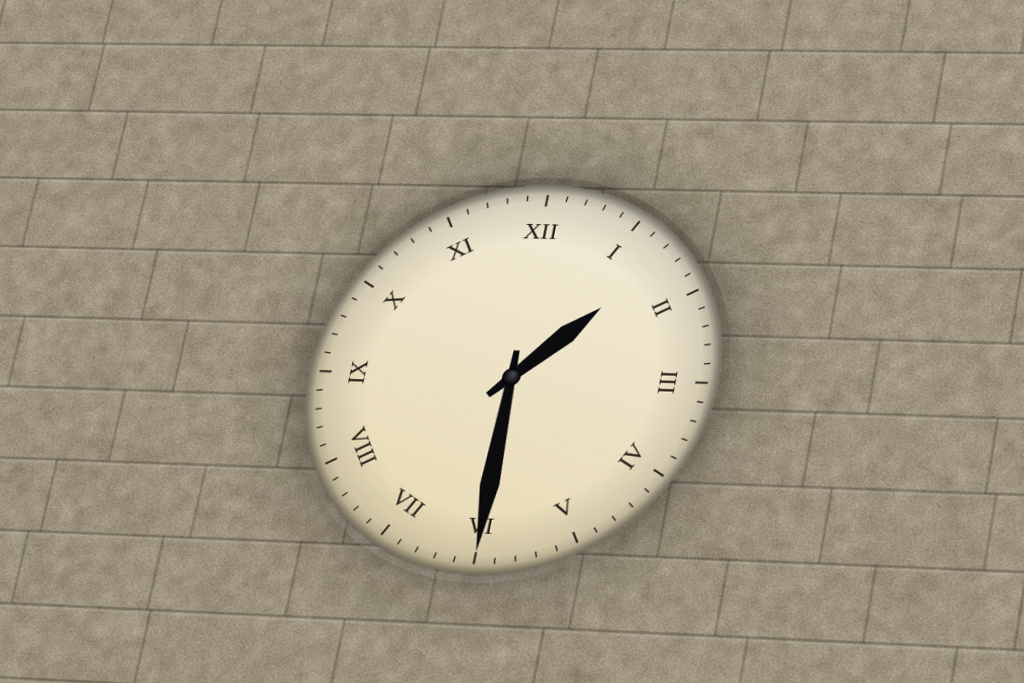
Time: 1h30
